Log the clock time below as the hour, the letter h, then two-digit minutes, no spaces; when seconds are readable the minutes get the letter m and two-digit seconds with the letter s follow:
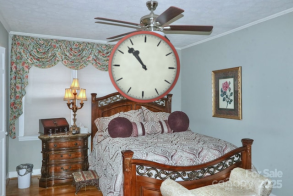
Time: 10h53
